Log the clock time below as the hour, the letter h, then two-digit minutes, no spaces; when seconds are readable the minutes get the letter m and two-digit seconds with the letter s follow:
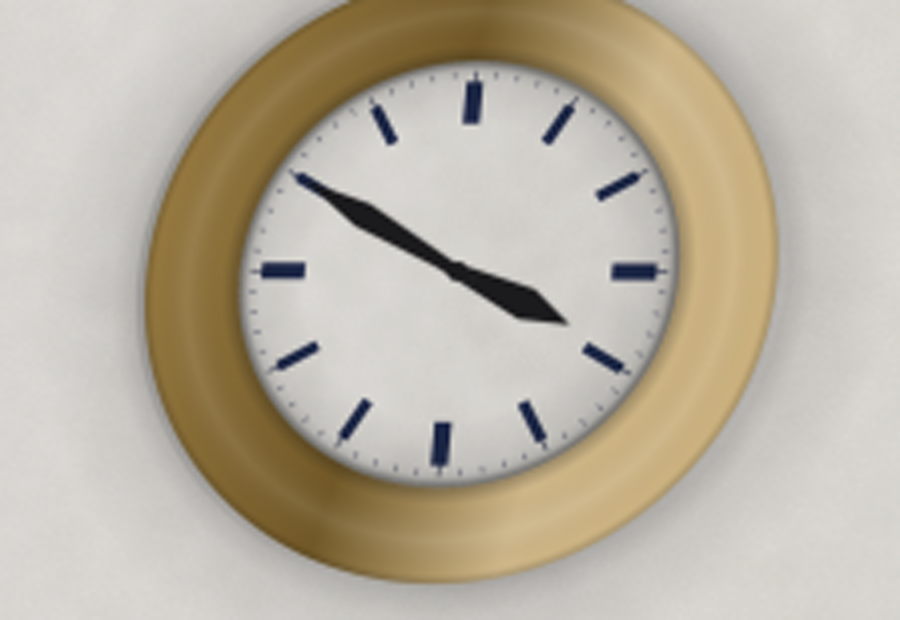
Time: 3h50
